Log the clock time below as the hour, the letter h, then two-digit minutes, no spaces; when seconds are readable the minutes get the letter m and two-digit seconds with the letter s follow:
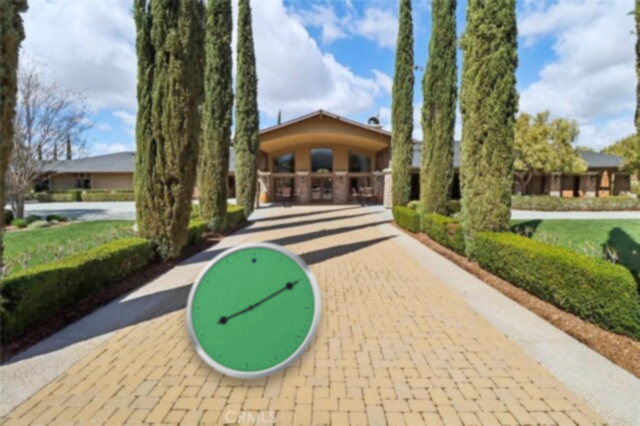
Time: 8h10
